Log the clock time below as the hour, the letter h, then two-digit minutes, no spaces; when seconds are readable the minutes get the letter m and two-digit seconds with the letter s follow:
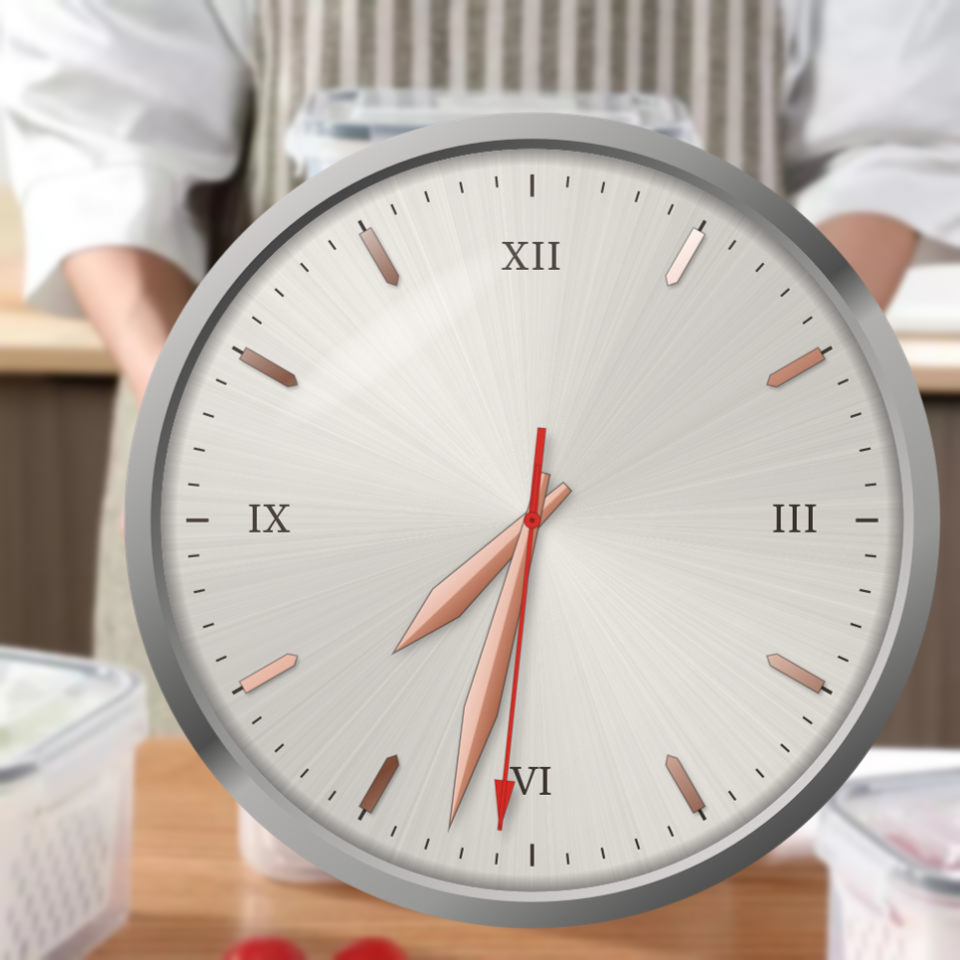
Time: 7h32m31s
